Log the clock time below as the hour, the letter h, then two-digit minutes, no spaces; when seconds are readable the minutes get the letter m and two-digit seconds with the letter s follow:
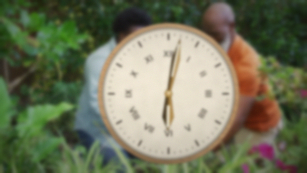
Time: 6h02
